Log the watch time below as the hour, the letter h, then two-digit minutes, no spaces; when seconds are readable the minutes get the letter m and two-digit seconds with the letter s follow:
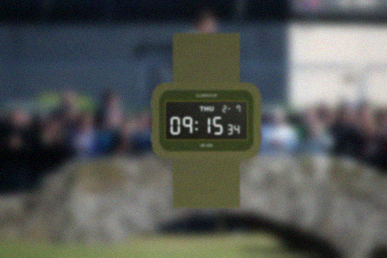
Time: 9h15
